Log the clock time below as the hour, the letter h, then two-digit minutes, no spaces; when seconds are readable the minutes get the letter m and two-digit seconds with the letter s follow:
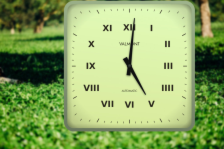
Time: 5h01
